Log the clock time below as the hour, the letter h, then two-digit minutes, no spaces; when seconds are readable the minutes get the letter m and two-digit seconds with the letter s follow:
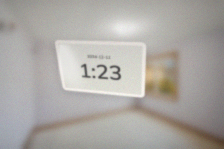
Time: 1h23
